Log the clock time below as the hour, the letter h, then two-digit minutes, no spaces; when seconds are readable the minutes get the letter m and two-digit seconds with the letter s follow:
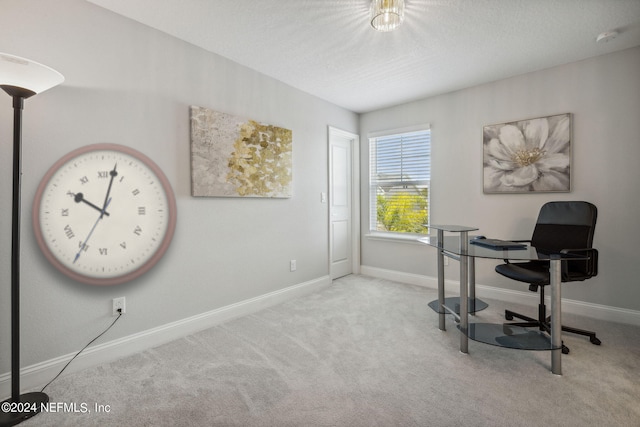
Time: 10h02m35s
